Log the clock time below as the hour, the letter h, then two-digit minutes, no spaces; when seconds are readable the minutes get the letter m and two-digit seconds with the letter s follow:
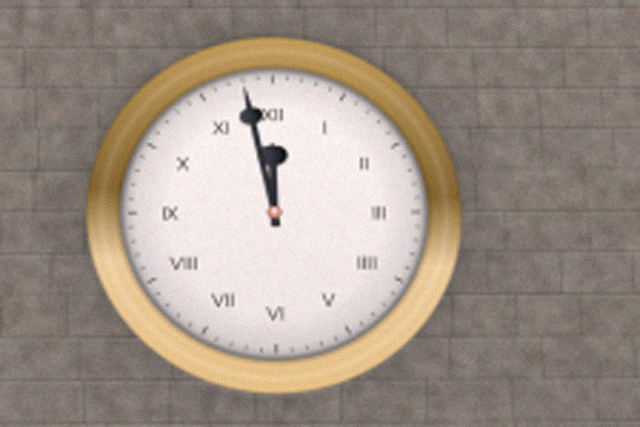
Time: 11h58
